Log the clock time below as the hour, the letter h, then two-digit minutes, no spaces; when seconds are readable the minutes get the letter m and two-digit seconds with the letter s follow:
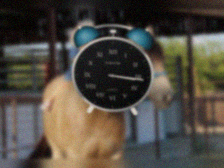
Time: 3h16
